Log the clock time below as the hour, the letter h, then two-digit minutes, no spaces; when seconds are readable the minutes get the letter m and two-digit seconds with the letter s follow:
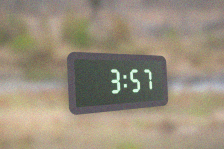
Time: 3h57
